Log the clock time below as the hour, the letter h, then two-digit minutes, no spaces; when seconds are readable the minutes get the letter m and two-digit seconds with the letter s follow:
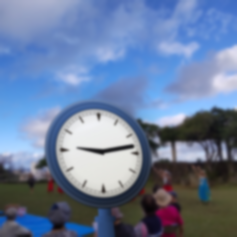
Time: 9h13
